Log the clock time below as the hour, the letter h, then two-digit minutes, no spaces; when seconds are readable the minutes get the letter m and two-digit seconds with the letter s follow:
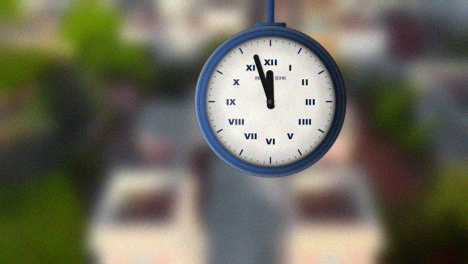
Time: 11h57
